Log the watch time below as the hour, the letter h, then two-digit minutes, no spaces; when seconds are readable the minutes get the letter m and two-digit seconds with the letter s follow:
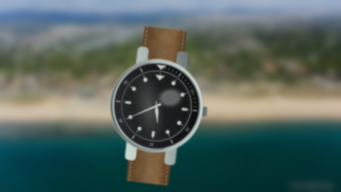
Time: 5h40
